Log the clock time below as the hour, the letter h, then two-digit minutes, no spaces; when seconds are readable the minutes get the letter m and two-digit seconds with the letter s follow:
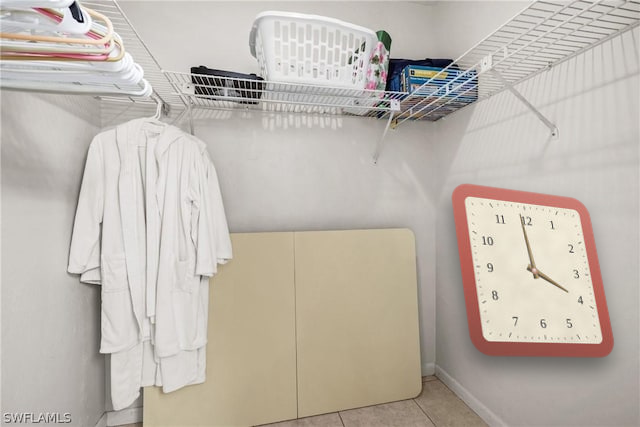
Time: 3h59
